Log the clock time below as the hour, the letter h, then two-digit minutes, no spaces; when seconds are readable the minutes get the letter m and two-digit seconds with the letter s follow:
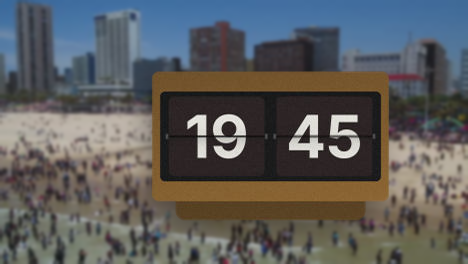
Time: 19h45
